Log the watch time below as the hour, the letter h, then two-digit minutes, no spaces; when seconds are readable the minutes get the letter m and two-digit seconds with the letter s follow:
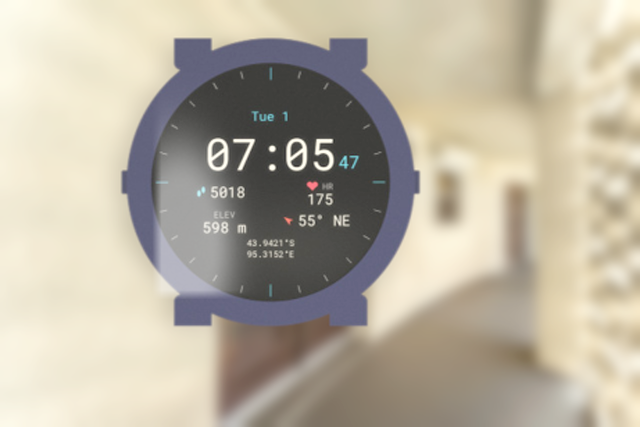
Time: 7h05m47s
